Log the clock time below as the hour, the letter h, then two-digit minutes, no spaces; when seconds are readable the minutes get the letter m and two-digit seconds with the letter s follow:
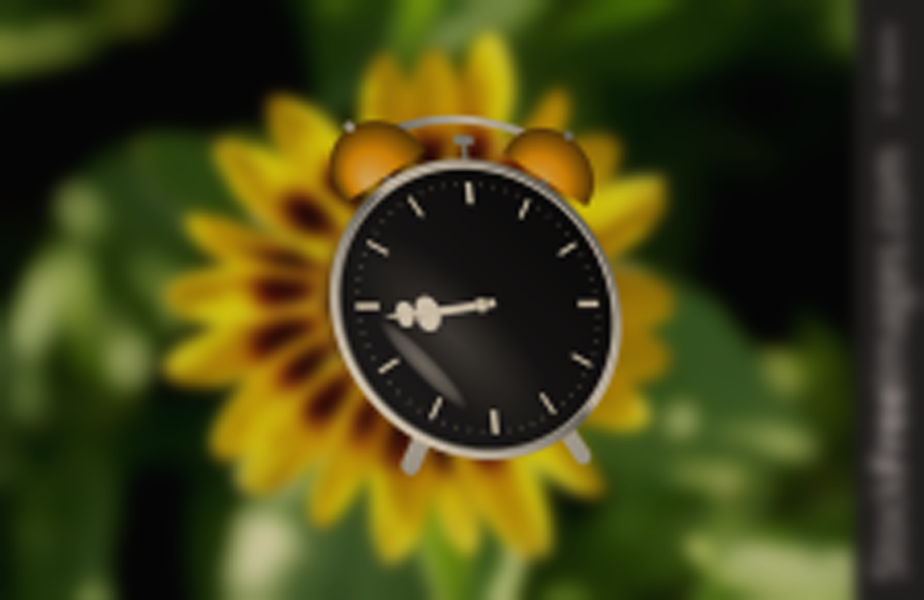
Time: 8h44
